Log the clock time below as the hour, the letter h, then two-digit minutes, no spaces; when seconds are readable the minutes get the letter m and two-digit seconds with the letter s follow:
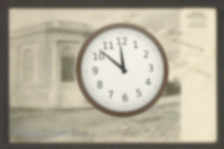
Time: 11h52
